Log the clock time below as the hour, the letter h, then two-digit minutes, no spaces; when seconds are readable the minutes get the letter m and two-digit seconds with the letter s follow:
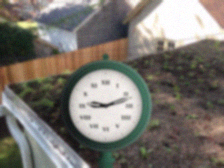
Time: 9h12
